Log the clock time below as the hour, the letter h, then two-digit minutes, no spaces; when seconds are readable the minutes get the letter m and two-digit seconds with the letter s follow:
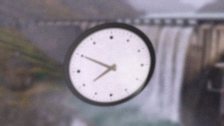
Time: 7h50
